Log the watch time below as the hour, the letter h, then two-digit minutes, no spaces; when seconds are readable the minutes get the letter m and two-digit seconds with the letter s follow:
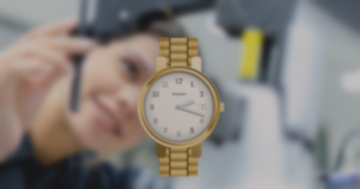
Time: 2h18
